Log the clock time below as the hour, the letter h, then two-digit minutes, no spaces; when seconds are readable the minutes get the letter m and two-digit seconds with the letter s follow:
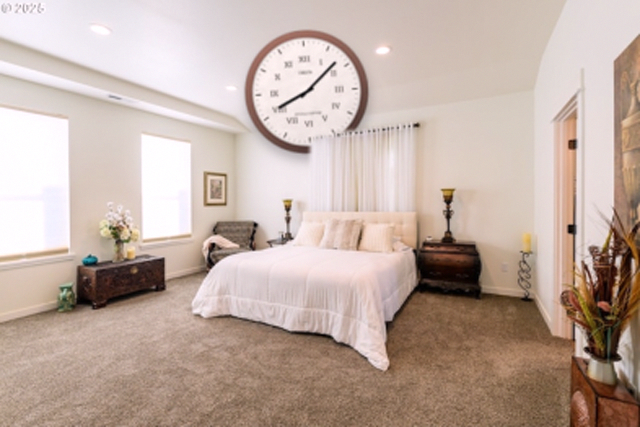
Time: 8h08
